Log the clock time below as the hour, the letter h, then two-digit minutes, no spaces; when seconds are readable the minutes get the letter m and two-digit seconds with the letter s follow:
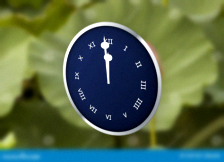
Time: 11h59
